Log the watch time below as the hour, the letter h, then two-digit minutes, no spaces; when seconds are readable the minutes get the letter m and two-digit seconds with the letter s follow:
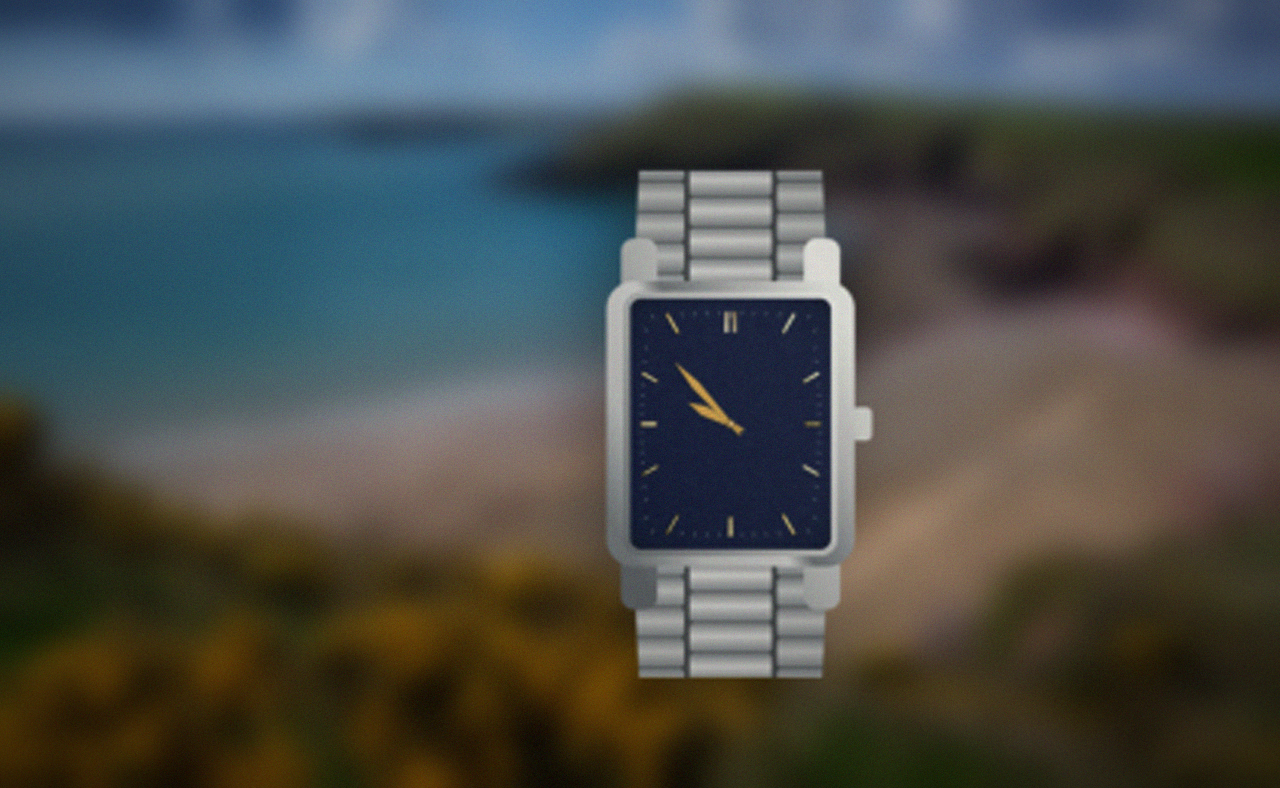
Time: 9h53
